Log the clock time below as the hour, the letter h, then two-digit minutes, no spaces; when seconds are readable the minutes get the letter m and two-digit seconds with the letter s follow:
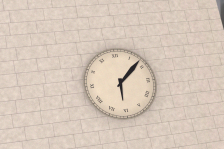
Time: 6h08
